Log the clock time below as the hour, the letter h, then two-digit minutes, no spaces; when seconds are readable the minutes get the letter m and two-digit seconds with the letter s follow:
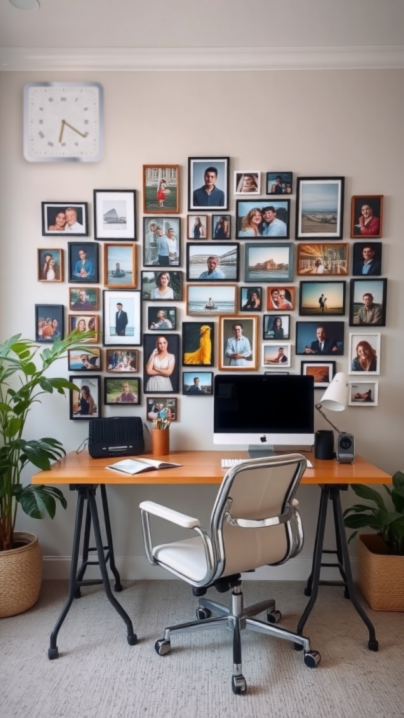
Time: 6h21
